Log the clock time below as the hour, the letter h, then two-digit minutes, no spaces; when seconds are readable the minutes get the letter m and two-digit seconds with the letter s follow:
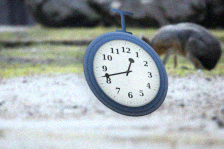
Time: 12h42
